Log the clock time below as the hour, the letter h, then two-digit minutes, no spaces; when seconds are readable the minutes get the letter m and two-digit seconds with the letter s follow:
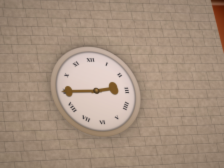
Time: 2h45
